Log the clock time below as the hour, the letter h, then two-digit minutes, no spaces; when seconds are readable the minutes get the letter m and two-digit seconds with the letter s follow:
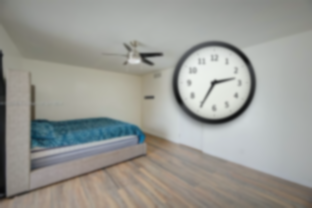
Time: 2h35
